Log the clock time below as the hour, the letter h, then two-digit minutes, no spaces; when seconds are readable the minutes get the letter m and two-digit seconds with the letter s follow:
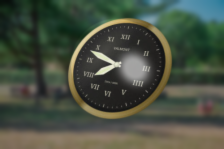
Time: 7h48
